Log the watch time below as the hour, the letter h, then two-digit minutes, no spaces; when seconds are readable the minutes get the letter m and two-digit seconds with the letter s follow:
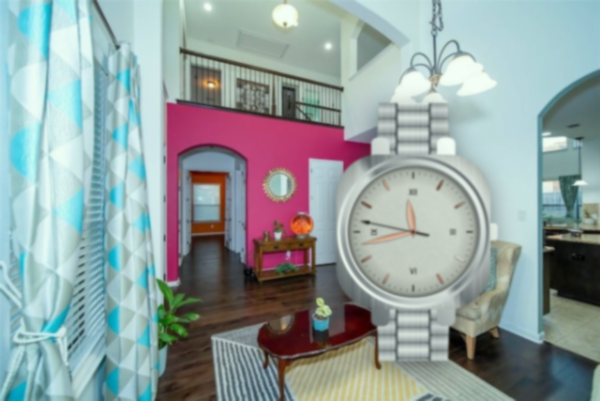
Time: 11h42m47s
